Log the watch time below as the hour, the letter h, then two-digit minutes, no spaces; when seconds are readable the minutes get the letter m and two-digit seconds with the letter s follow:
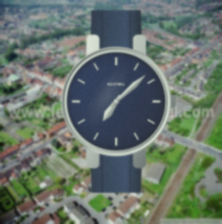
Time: 7h08
